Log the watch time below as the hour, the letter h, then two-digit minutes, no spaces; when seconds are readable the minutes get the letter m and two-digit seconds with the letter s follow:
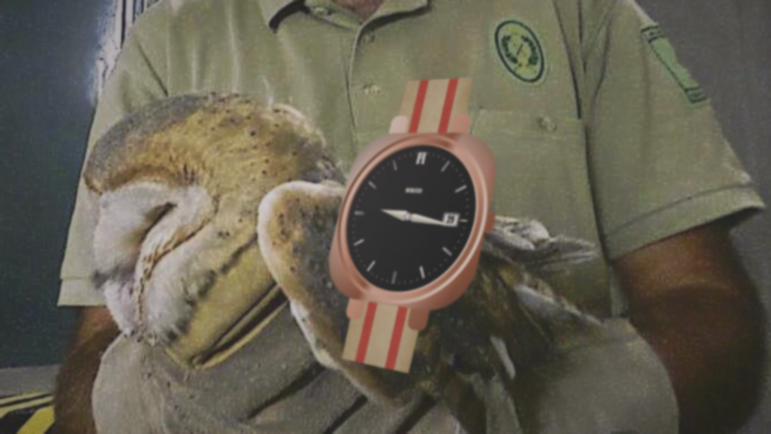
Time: 9h16
